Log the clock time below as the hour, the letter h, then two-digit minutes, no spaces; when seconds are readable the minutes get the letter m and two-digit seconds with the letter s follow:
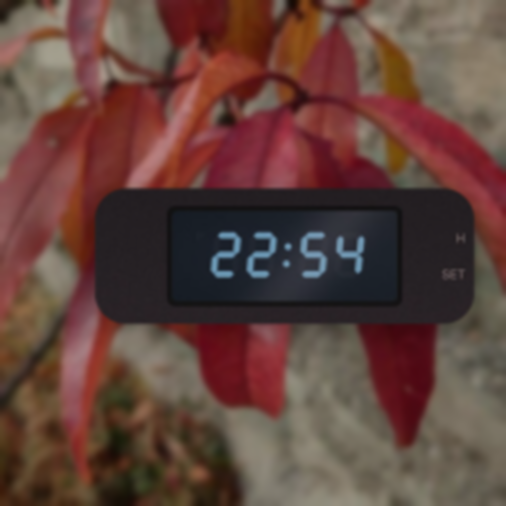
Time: 22h54
